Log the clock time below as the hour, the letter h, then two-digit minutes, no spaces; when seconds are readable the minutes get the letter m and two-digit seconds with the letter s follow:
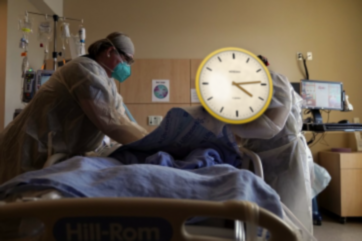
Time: 4h14
